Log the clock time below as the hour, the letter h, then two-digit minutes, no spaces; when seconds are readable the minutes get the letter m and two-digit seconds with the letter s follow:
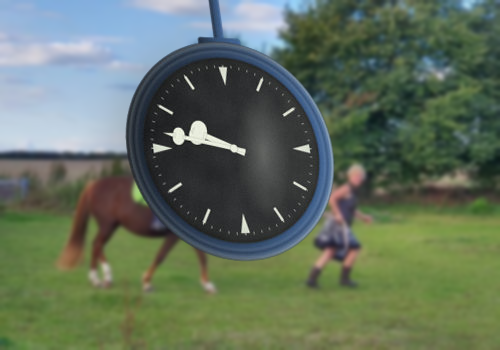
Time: 9h47
